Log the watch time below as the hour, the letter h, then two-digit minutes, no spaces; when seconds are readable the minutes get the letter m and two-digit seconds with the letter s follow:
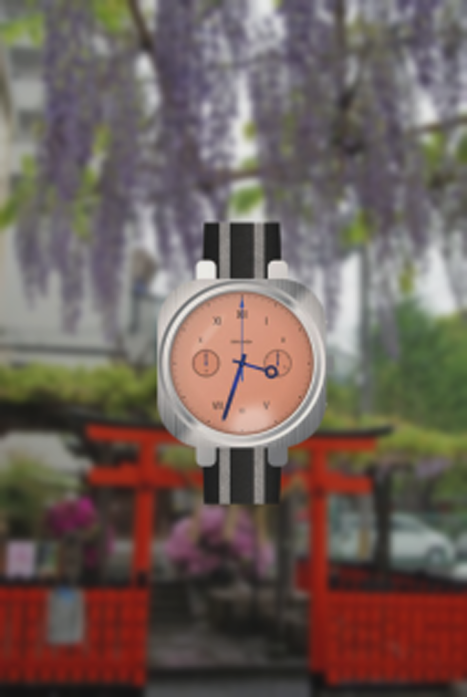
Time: 3h33
